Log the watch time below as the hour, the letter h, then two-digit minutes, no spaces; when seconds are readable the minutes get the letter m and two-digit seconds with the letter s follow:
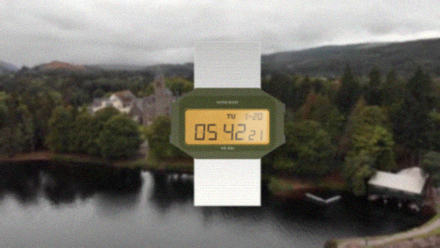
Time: 5h42m21s
